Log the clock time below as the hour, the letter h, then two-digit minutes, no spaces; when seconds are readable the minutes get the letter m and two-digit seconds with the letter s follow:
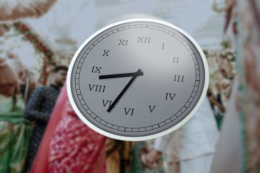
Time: 8h34
